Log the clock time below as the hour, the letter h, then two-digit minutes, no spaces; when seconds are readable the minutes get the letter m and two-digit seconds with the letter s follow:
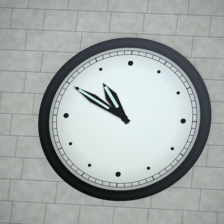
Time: 10h50
